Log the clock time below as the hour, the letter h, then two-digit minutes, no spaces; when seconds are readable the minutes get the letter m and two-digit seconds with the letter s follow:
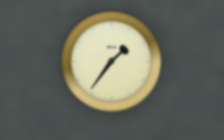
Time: 1h36
